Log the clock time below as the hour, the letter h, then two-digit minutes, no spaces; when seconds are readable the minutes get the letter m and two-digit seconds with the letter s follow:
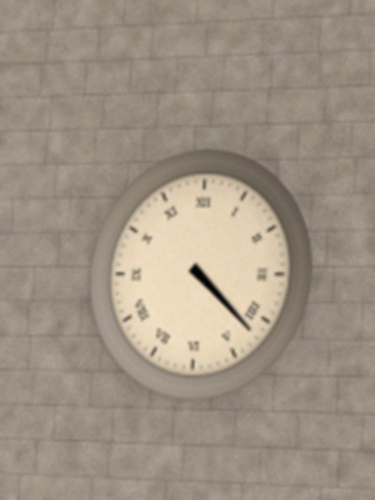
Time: 4h22
